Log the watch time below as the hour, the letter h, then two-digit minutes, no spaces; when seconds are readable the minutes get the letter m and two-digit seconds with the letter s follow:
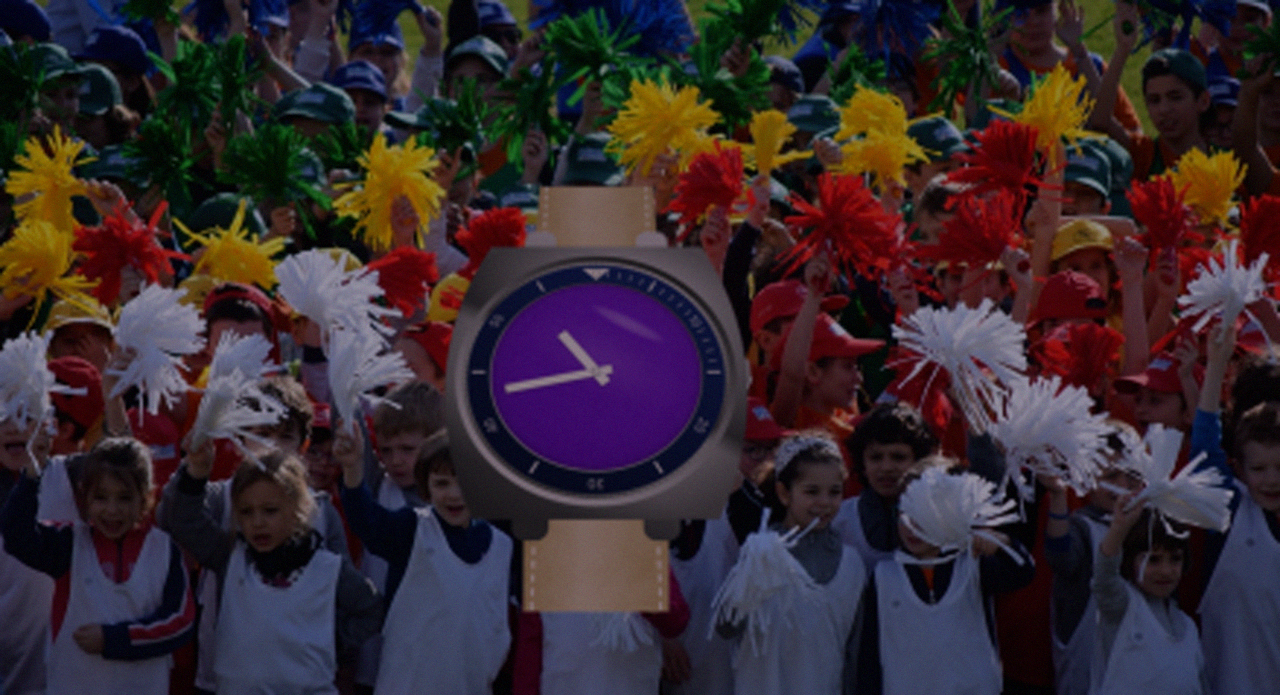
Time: 10h43
